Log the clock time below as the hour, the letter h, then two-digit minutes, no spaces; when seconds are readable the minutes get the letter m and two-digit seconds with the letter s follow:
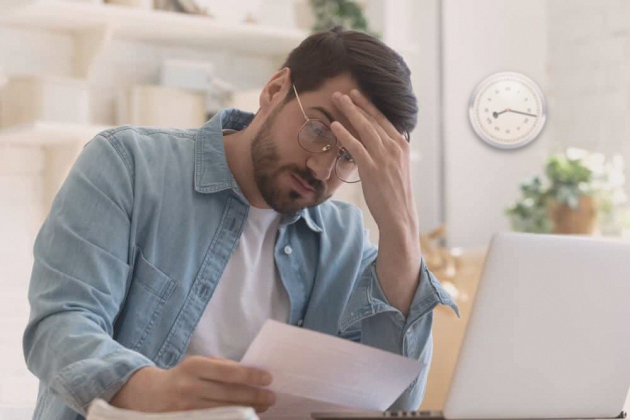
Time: 8h17
